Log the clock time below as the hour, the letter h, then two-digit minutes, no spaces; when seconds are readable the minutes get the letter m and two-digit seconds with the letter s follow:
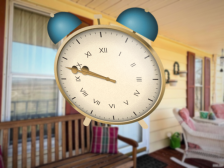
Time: 9h48
